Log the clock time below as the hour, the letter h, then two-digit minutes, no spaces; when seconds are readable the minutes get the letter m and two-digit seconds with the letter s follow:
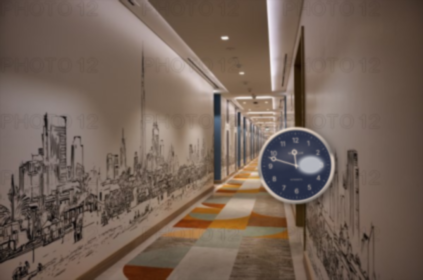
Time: 11h48
